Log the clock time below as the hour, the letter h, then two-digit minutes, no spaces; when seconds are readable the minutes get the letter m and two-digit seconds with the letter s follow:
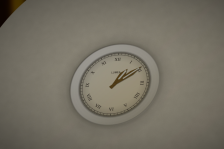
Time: 1h09
